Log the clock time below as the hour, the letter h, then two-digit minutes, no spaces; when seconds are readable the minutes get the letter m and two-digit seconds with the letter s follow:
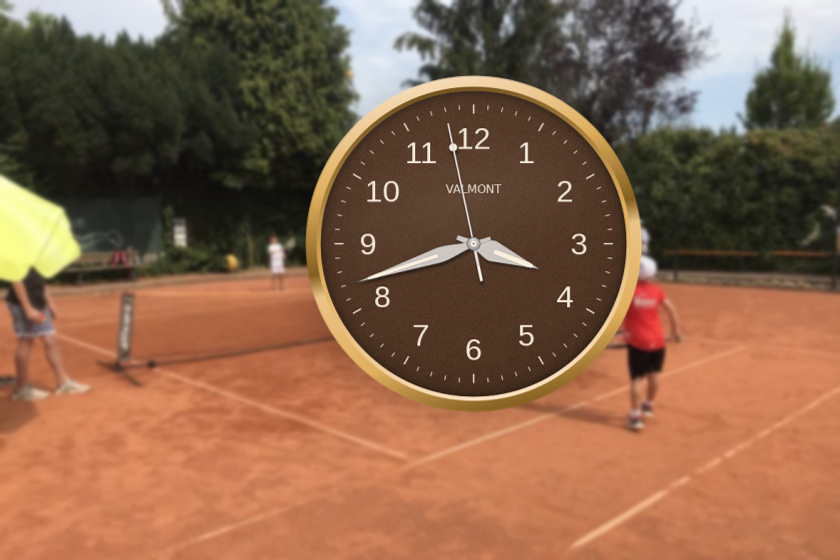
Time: 3h41m58s
